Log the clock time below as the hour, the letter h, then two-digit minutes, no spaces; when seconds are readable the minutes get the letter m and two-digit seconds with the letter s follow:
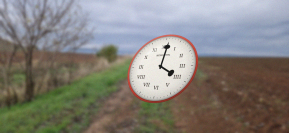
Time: 4h01
